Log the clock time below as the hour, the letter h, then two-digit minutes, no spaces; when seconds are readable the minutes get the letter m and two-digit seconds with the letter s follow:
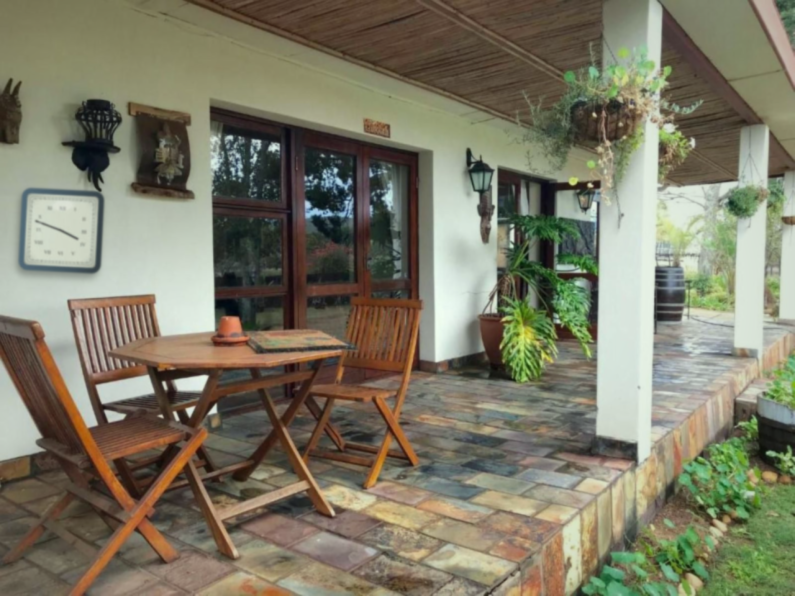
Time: 3h48
